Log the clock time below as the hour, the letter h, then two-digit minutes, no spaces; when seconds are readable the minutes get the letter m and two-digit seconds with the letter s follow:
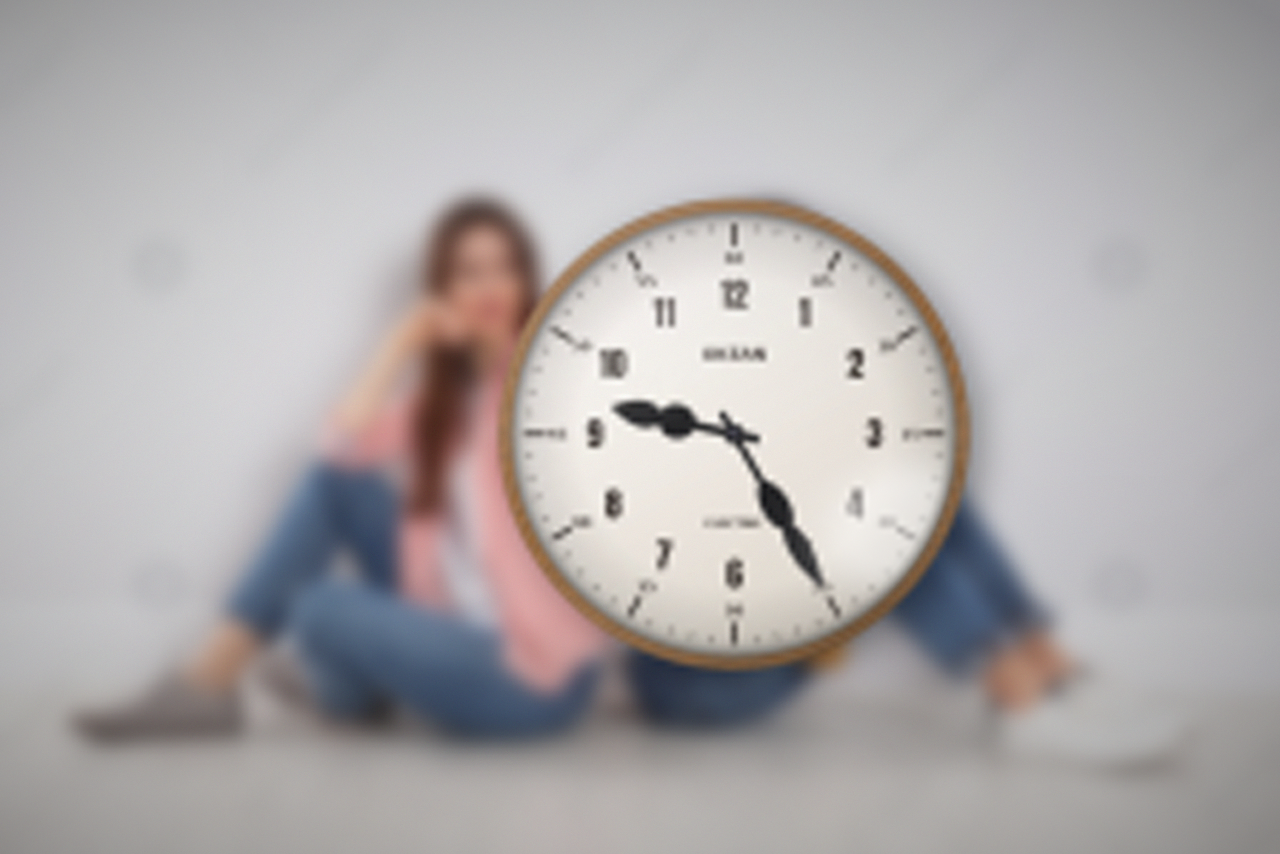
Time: 9h25
